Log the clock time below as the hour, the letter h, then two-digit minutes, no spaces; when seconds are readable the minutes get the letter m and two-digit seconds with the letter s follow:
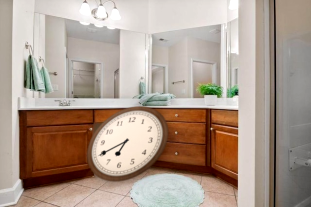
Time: 6h40
